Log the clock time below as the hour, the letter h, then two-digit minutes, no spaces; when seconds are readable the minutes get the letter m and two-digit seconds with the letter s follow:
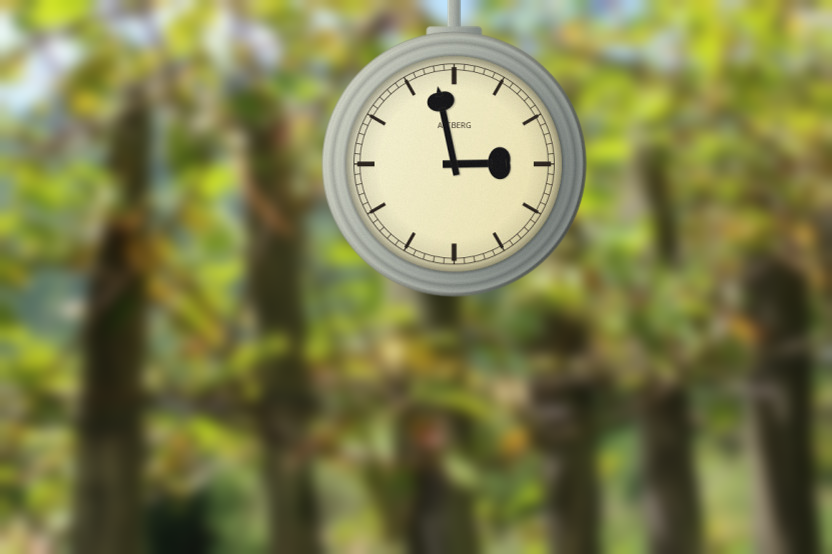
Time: 2h58
